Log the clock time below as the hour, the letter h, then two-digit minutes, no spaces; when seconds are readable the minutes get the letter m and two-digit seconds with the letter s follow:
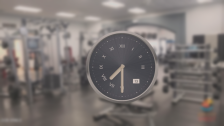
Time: 7h30
